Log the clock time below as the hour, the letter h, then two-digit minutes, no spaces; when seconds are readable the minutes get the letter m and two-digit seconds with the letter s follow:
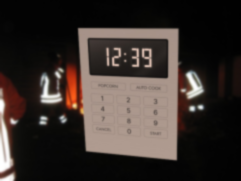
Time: 12h39
